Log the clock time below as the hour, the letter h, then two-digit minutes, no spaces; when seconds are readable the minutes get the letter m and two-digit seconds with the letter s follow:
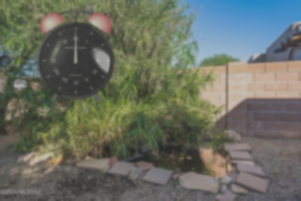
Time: 12h00
